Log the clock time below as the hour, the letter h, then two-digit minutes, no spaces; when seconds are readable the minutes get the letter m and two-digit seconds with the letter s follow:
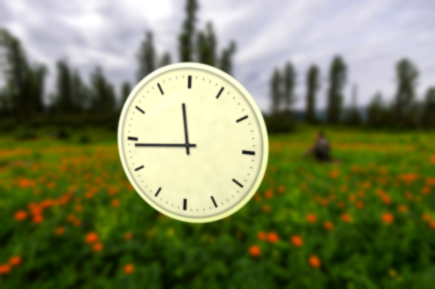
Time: 11h44
